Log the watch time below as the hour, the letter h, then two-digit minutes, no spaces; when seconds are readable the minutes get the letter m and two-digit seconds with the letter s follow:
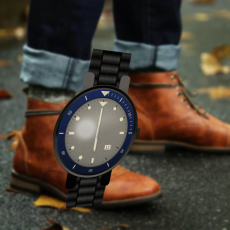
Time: 6h00
